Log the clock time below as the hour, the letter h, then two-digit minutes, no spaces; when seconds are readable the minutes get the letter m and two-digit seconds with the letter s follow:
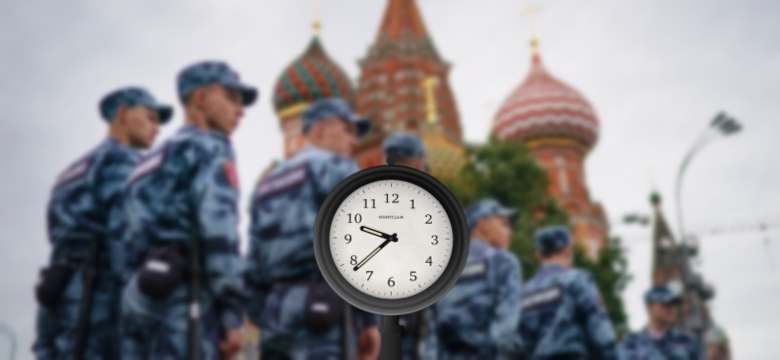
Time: 9h38
